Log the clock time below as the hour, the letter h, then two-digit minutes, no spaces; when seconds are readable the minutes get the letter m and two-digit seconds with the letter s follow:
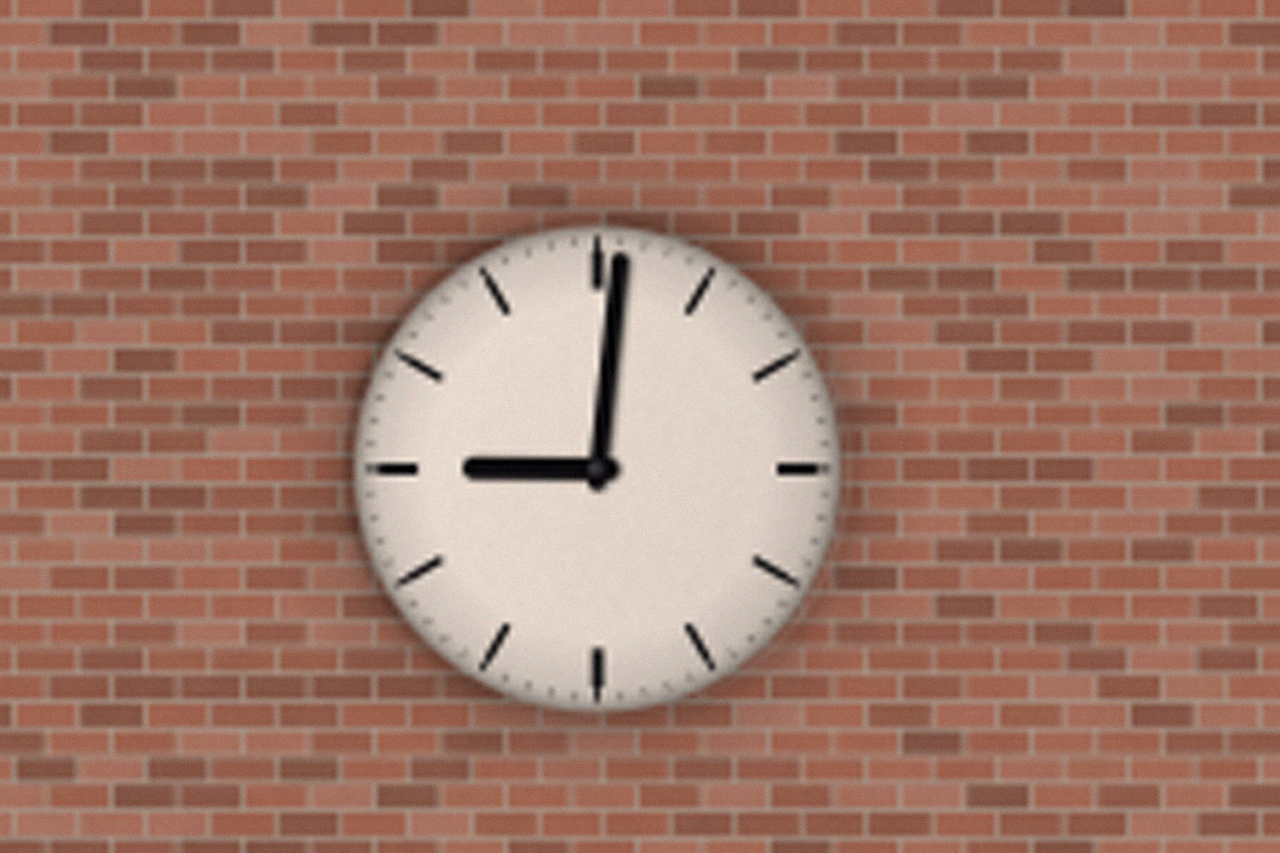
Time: 9h01
